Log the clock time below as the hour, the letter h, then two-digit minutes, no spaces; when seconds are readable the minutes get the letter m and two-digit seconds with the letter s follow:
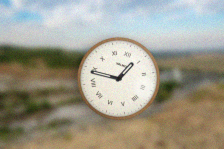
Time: 12h44
